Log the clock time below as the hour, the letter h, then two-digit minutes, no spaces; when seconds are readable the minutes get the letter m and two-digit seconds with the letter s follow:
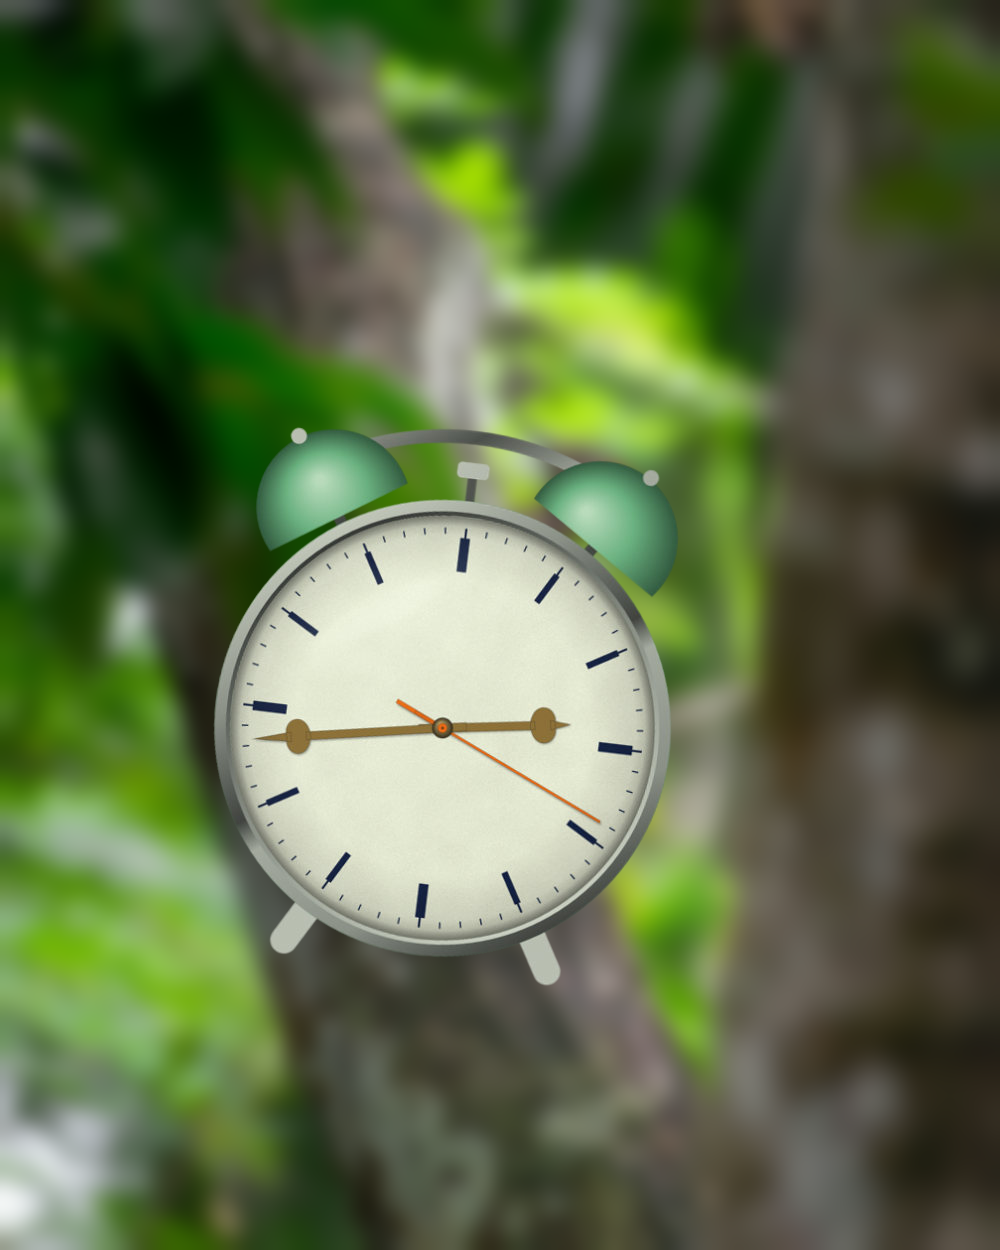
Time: 2h43m19s
